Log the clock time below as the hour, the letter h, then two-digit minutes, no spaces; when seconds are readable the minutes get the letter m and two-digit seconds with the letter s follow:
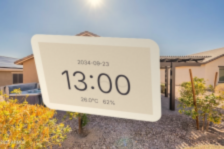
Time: 13h00
